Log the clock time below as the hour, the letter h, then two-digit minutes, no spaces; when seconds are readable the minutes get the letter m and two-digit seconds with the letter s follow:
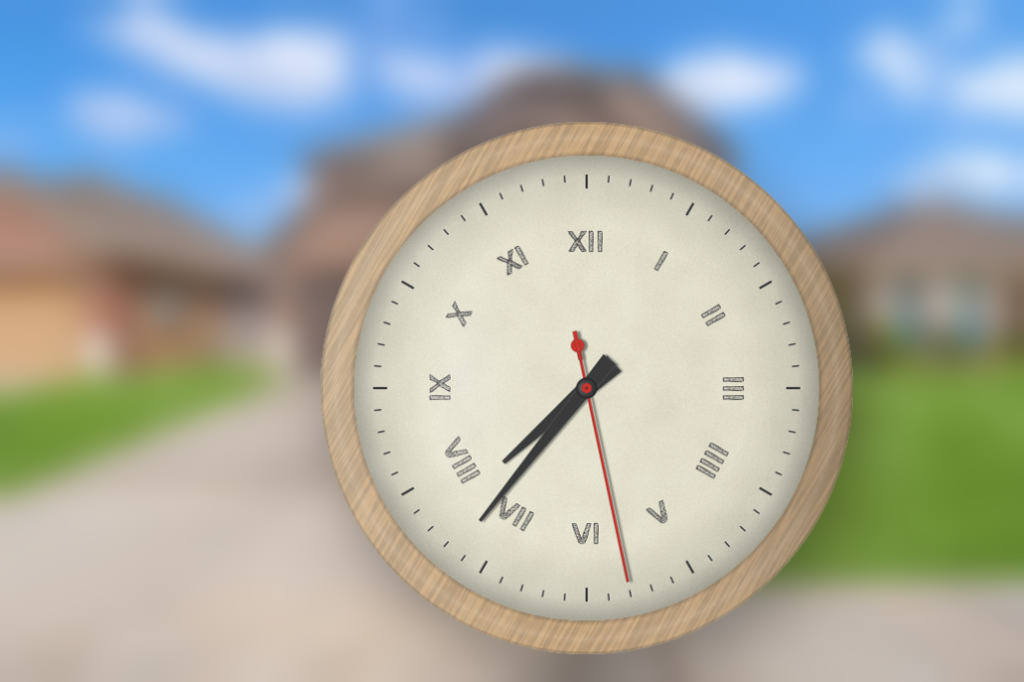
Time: 7h36m28s
